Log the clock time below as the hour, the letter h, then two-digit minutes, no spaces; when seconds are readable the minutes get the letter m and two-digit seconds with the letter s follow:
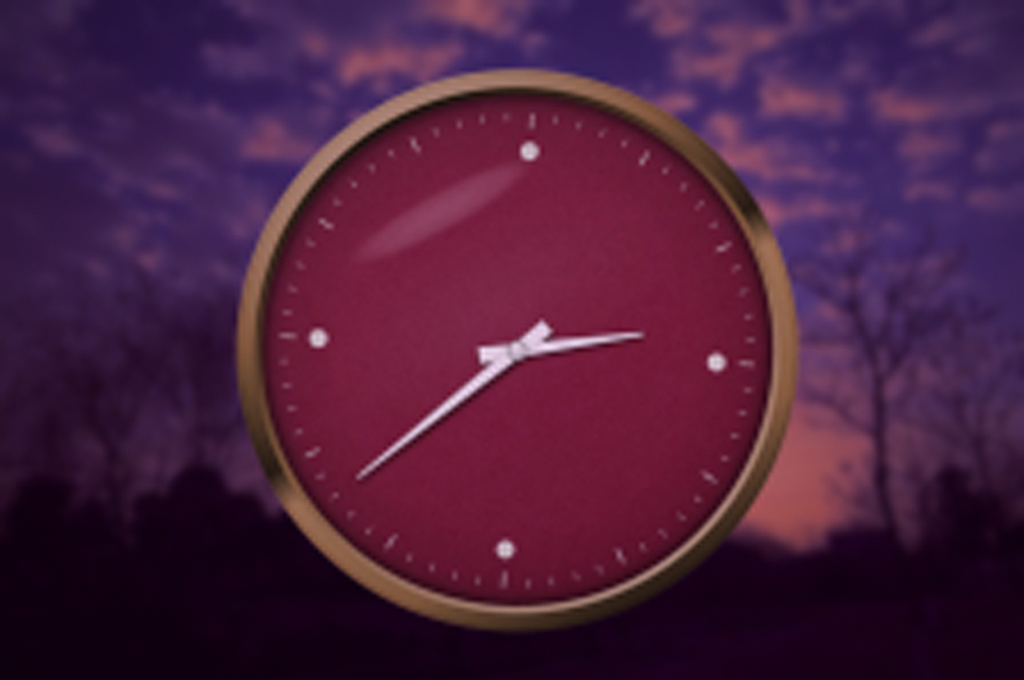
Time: 2h38
